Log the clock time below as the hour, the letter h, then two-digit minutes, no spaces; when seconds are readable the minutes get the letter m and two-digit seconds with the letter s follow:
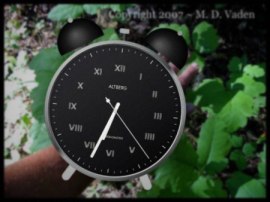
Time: 6h33m23s
